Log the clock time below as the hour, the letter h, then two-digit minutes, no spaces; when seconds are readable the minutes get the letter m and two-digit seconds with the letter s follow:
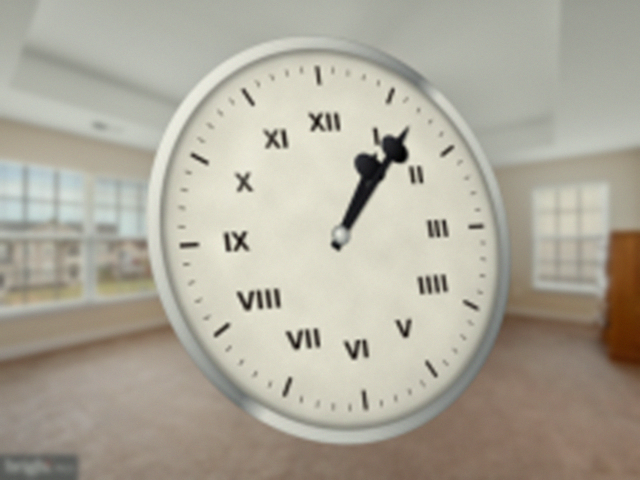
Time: 1h07
